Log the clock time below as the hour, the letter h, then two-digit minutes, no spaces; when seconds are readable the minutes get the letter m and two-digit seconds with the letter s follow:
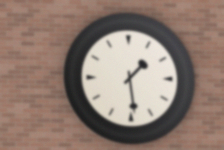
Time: 1h29
